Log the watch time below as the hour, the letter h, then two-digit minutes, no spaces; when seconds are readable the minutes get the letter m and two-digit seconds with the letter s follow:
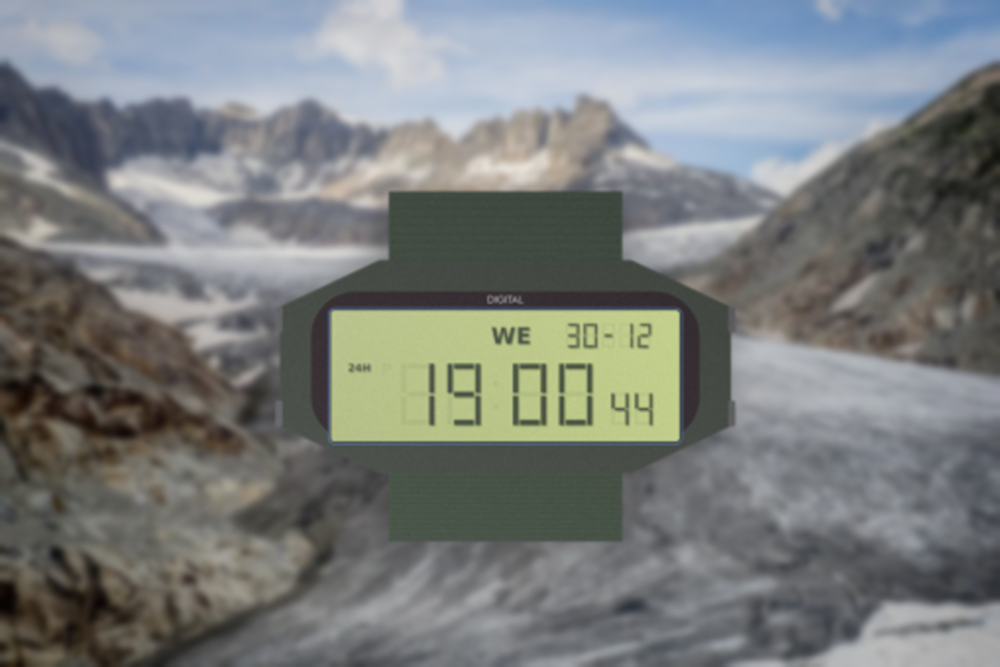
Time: 19h00m44s
